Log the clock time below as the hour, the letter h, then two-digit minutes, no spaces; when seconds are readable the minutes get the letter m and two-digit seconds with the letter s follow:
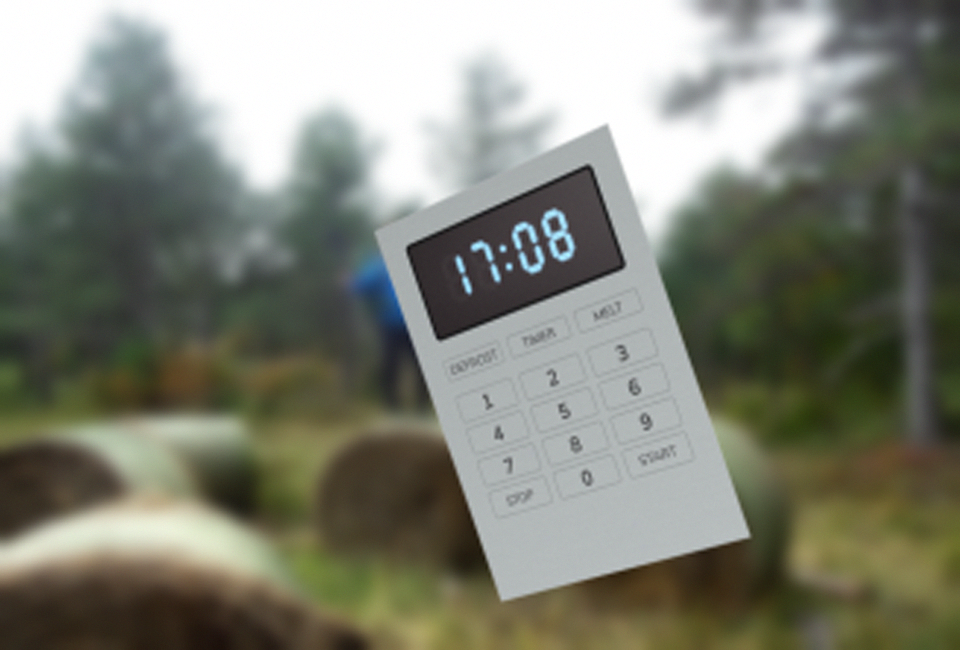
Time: 17h08
